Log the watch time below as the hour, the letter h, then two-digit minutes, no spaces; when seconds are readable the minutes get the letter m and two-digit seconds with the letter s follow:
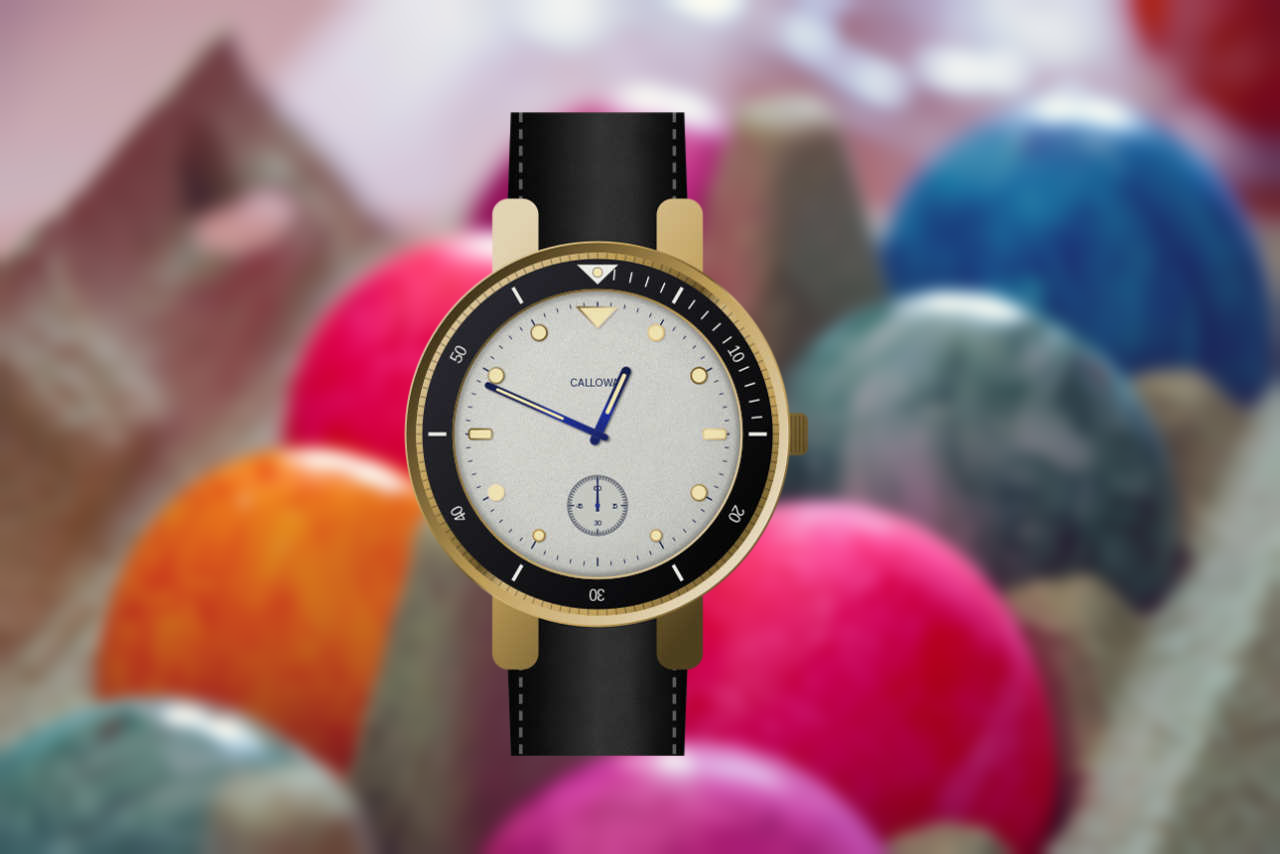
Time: 12h49
